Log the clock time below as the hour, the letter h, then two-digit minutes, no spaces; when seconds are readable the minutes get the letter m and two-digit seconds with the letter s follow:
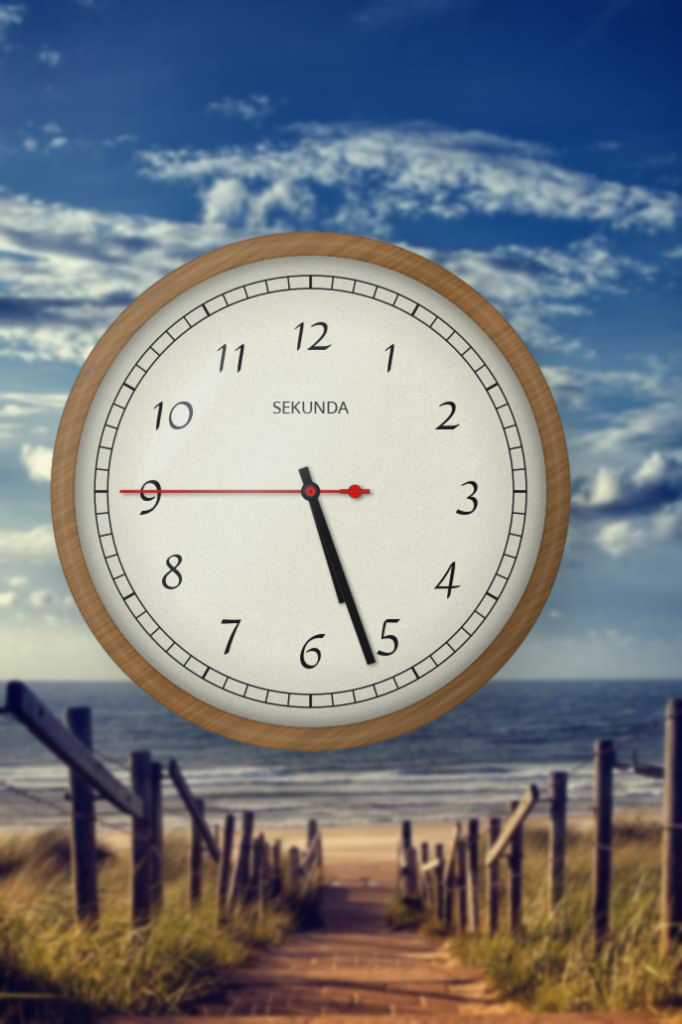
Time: 5h26m45s
